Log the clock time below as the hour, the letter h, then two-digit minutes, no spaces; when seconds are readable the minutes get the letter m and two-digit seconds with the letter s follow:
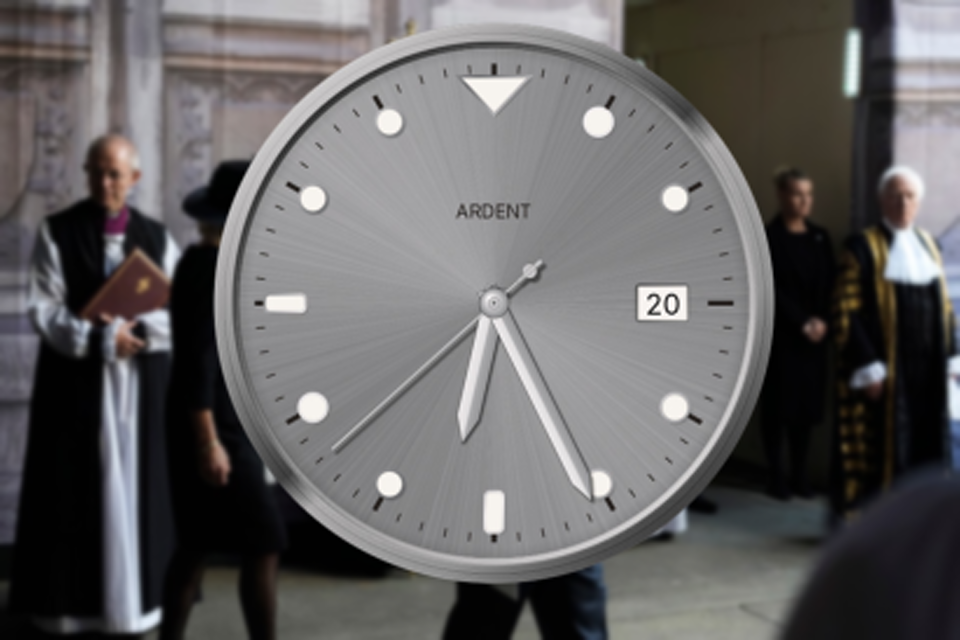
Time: 6h25m38s
